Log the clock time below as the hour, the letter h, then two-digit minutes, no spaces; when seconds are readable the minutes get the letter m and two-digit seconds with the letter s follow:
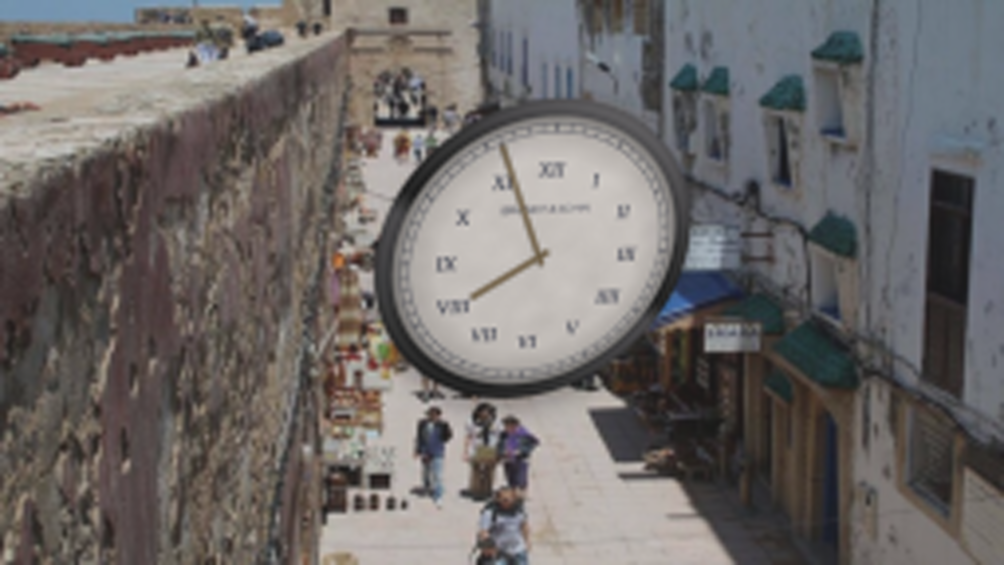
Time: 7h56
